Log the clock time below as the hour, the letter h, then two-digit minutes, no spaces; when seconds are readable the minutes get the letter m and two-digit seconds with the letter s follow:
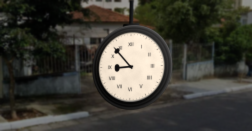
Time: 8h53
